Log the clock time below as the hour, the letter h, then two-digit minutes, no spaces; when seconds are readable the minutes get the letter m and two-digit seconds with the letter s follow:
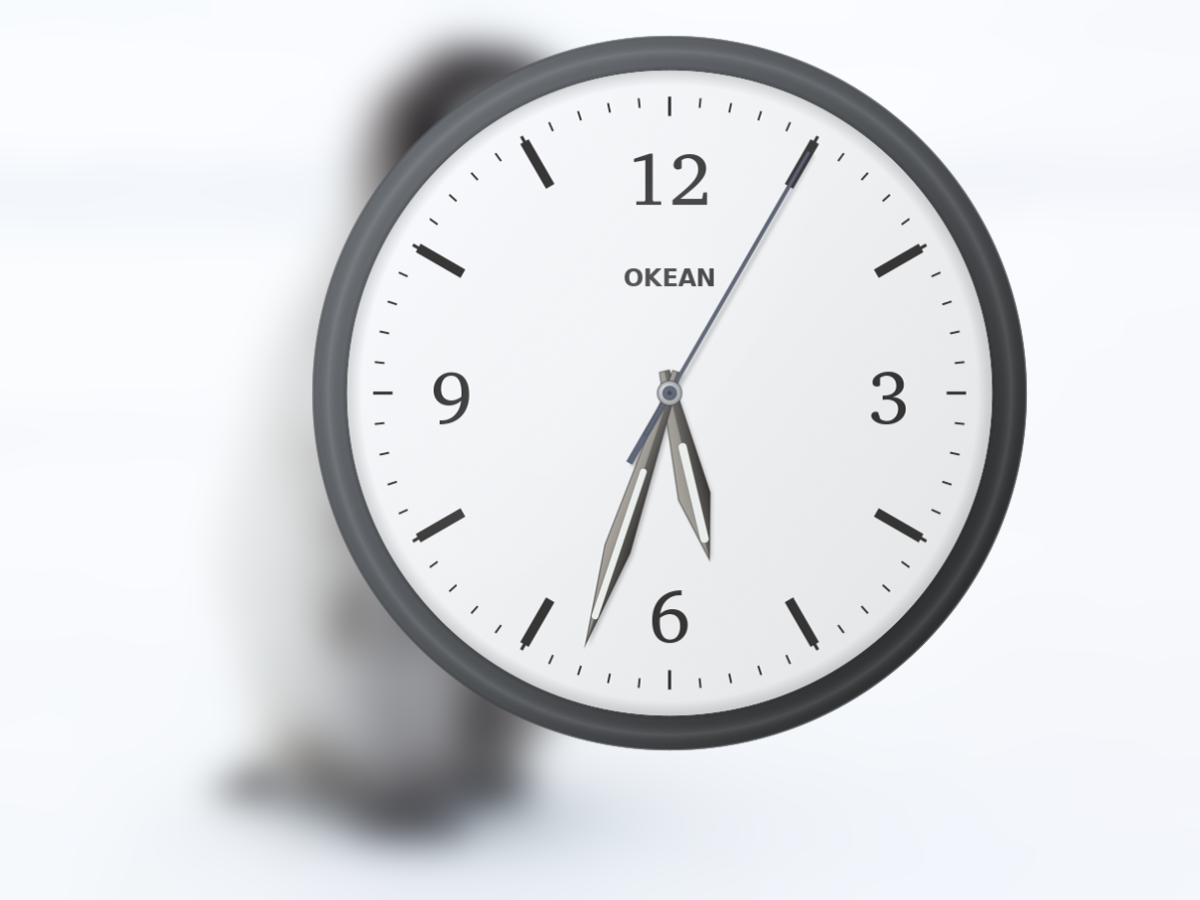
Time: 5h33m05s
